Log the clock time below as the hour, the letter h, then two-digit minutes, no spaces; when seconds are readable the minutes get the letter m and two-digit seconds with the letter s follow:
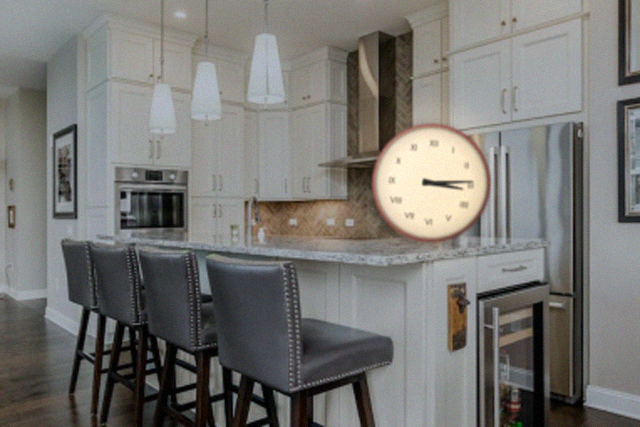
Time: 3h14
